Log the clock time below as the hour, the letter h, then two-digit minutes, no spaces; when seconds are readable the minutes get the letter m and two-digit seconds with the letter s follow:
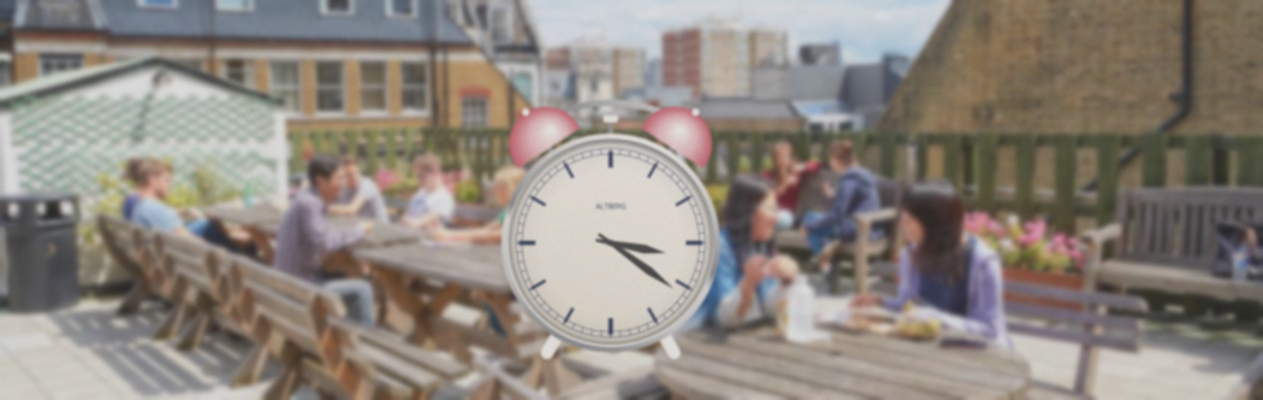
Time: 3h21
